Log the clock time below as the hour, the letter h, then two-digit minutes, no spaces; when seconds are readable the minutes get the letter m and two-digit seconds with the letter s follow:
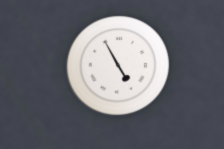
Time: 4h55
